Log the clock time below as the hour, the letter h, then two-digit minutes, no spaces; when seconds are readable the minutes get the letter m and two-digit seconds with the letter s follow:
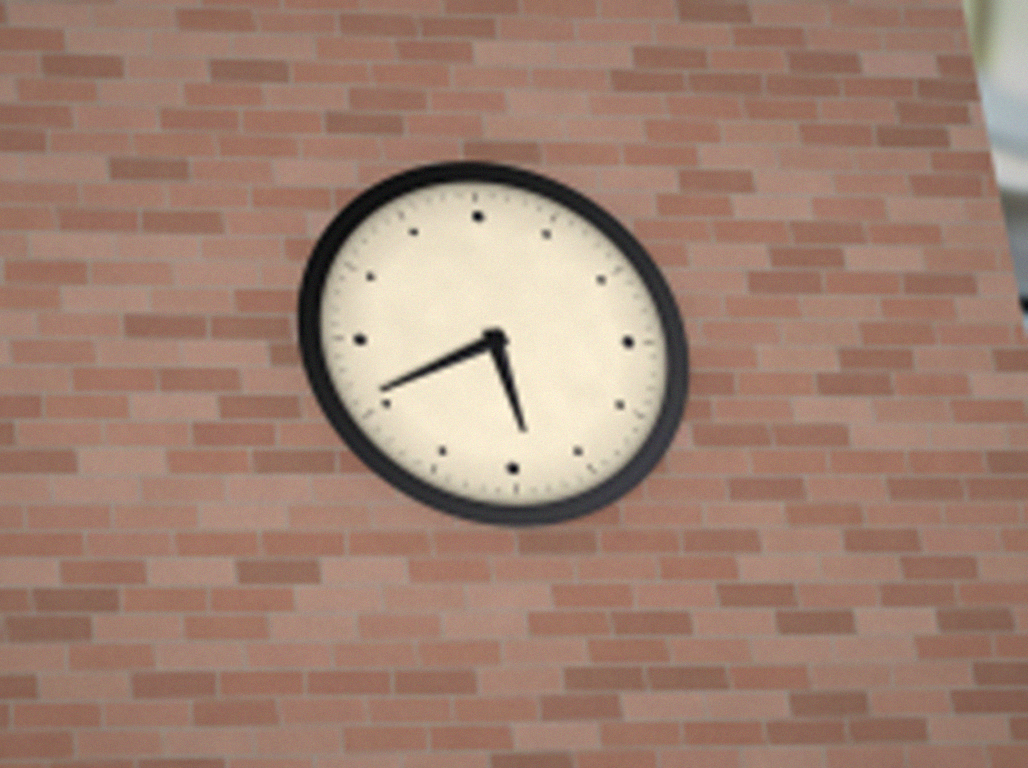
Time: 5h41
